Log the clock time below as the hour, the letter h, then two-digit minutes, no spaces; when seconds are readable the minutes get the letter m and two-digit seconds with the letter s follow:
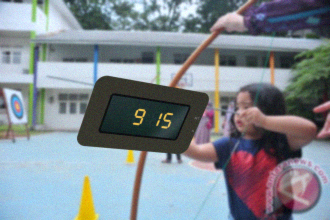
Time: 9h15
